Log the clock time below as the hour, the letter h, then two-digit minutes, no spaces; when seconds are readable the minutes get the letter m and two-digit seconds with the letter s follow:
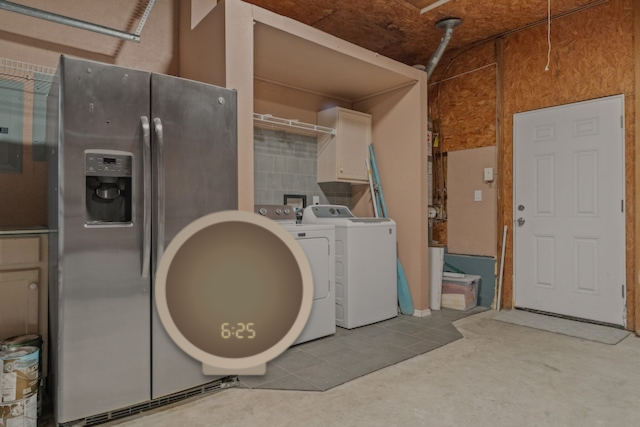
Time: 6h25
